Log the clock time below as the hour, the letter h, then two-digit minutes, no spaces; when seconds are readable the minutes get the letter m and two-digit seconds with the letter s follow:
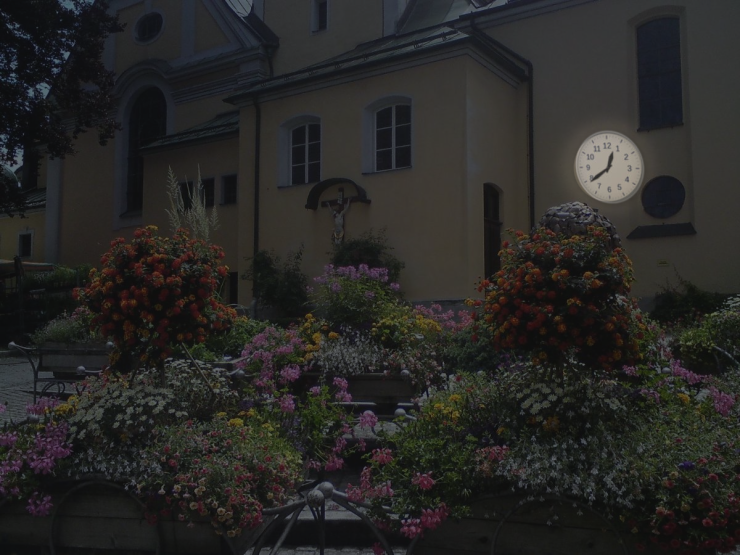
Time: 12h39
